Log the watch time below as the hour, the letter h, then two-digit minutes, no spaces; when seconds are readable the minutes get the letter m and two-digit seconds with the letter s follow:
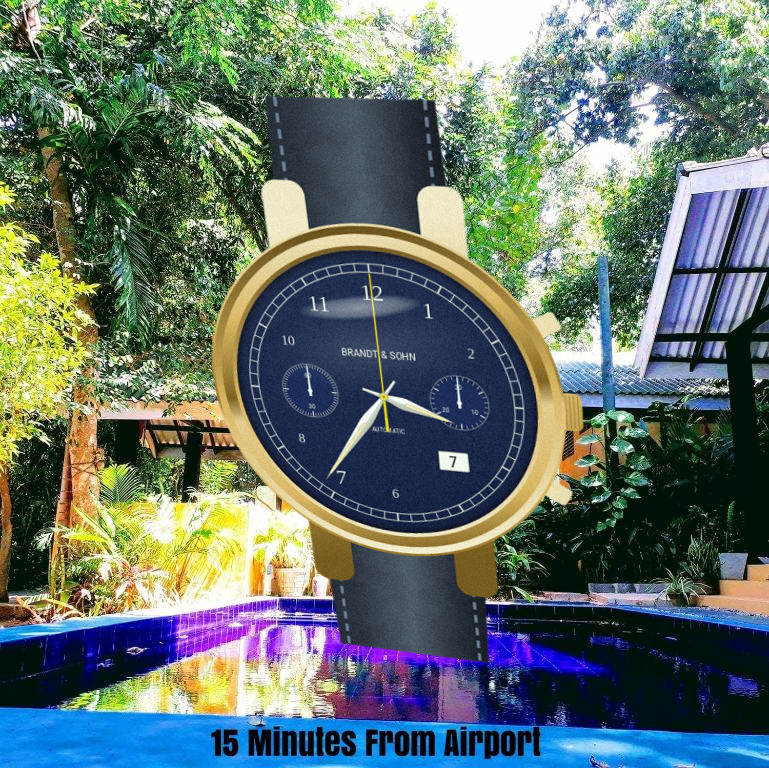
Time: 3h36
